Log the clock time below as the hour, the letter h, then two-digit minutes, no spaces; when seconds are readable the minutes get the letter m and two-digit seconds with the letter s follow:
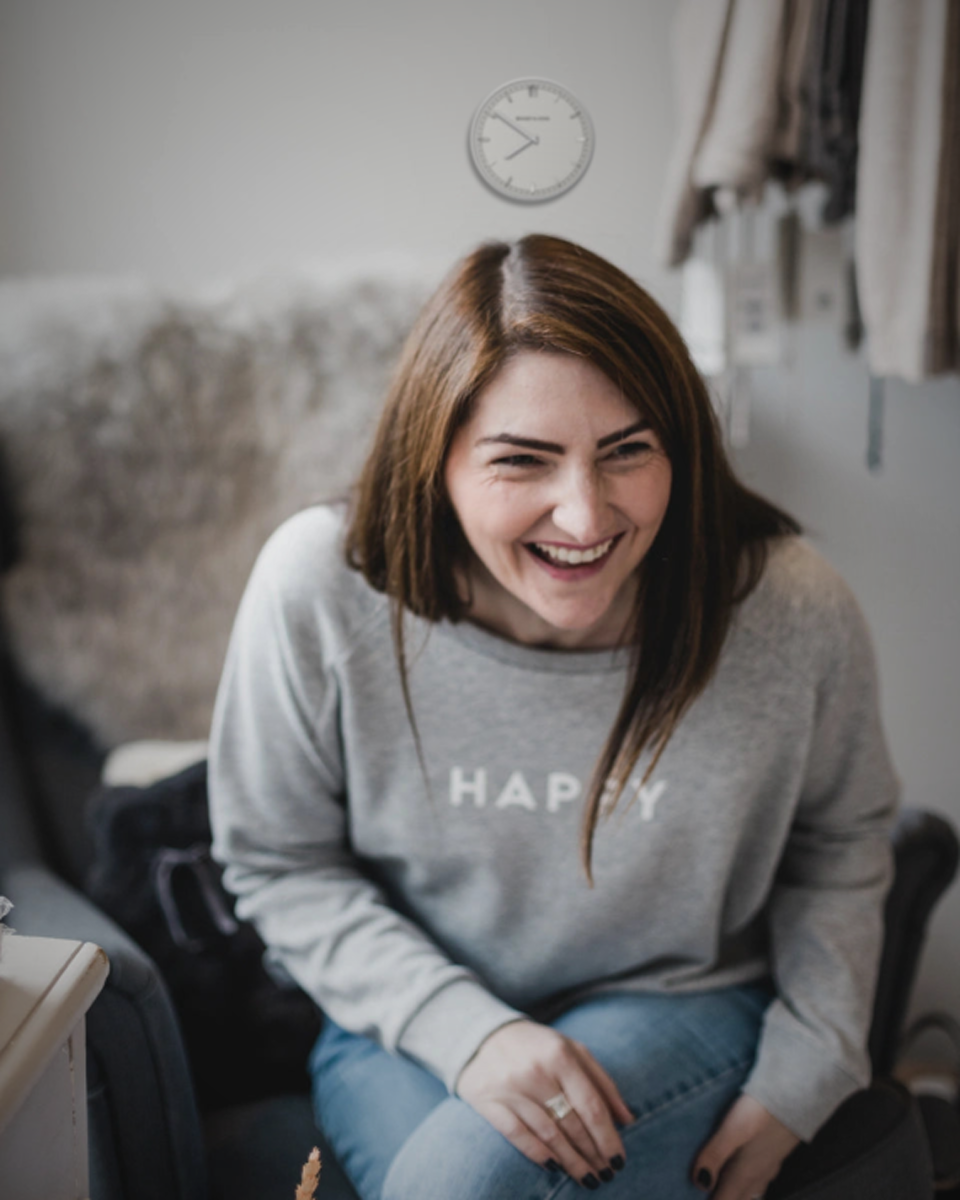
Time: 7h51
